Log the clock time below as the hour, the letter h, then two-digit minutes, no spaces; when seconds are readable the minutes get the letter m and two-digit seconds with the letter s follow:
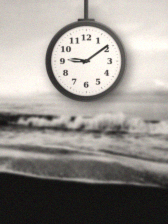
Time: 9h09
